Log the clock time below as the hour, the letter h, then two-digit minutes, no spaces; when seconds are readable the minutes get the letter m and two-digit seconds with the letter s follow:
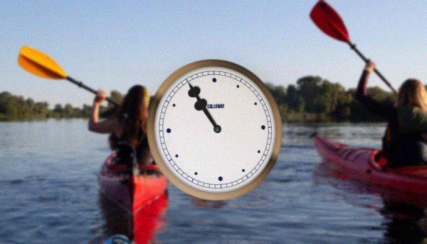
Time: 10h55
